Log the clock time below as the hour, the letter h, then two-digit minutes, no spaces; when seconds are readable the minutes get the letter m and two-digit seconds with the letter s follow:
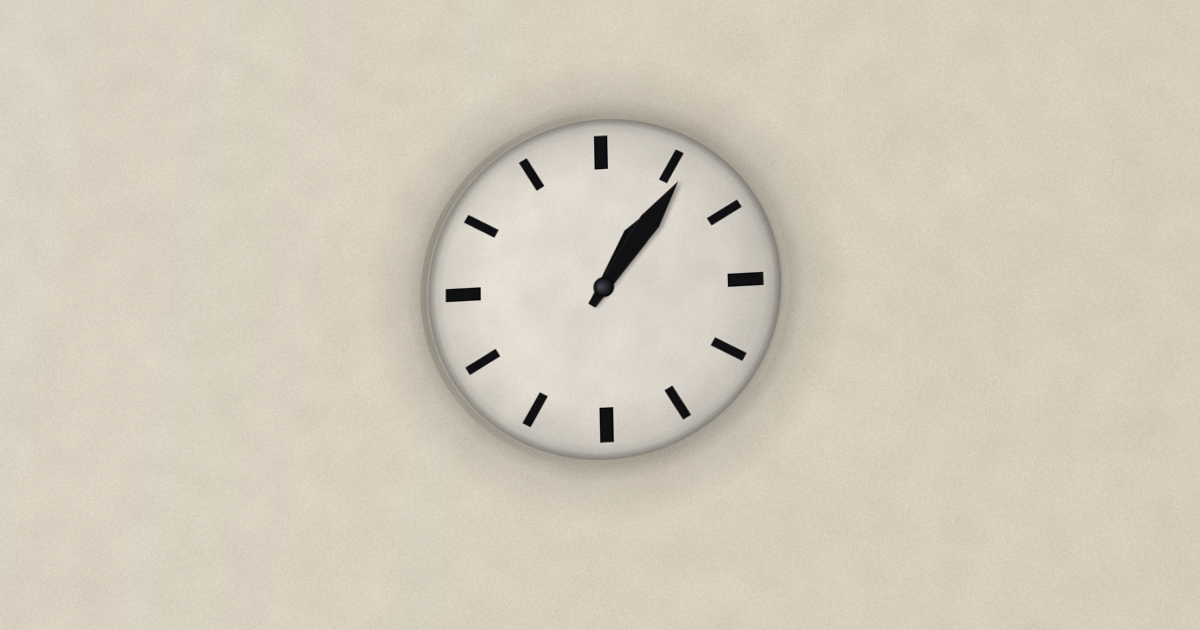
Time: 1h06
